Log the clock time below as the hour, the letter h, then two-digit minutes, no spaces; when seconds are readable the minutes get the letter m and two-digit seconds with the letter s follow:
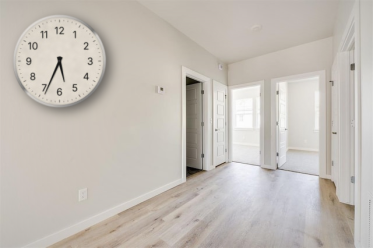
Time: 5h34
